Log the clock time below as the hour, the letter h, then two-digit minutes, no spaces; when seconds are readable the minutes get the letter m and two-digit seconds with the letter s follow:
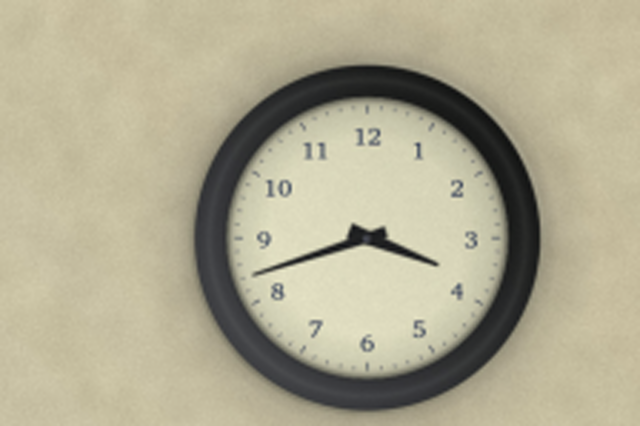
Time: 3h42
